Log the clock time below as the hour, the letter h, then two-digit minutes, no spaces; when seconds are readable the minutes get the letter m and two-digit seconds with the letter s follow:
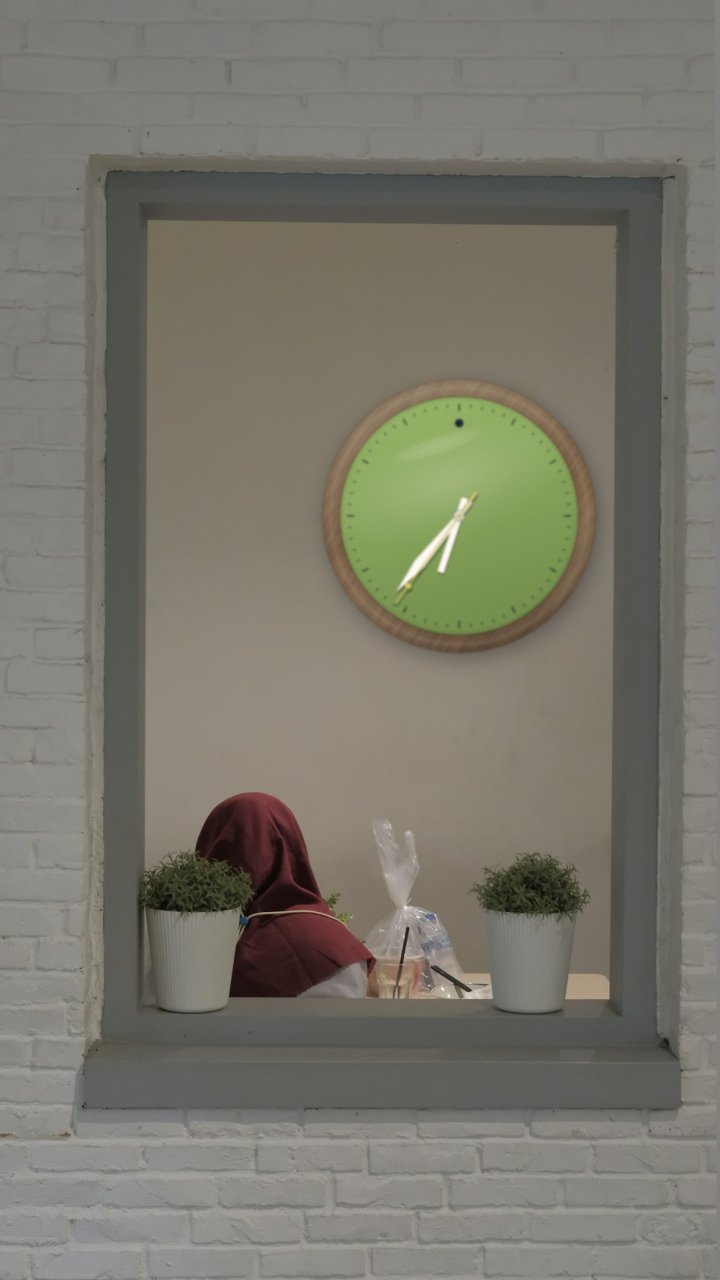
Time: 6h36m36s
